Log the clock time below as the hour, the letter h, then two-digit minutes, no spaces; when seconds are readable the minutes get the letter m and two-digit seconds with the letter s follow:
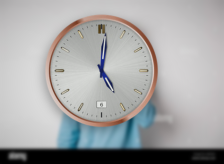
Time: 5h01
